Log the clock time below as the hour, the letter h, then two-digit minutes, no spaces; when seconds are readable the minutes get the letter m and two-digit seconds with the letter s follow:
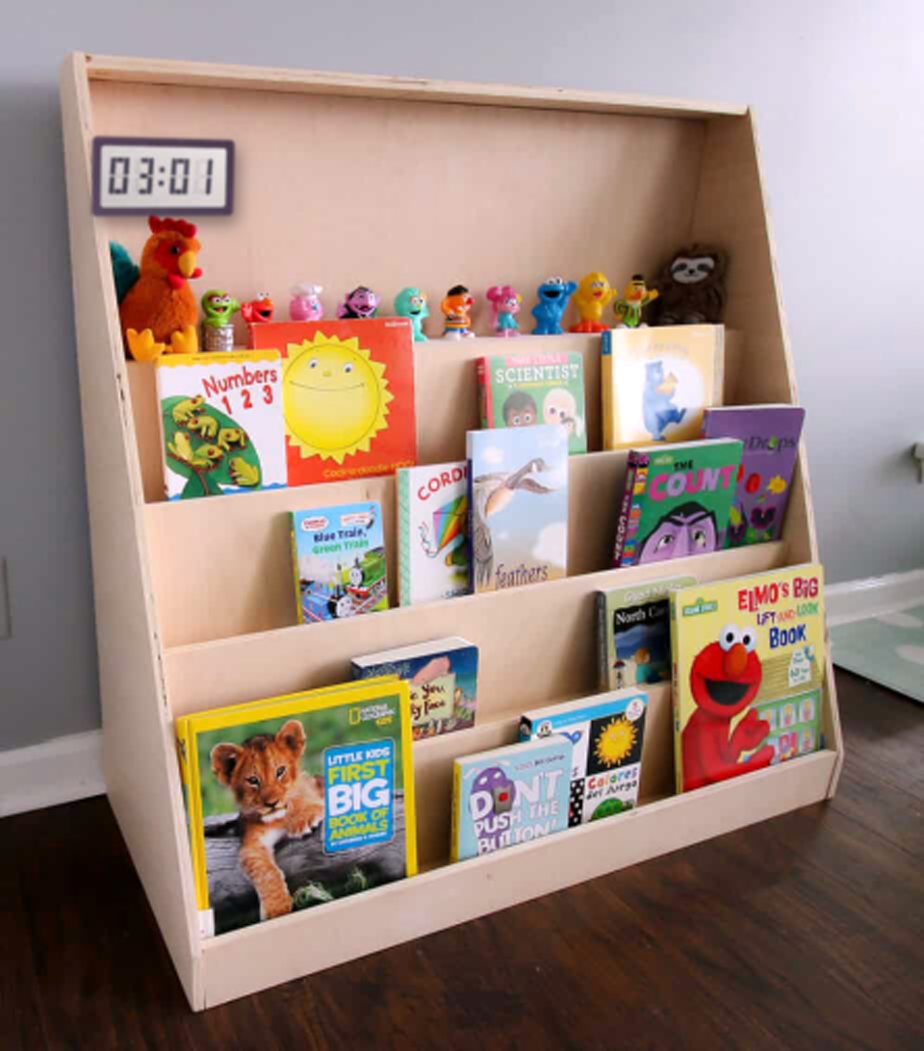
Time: 3h01
